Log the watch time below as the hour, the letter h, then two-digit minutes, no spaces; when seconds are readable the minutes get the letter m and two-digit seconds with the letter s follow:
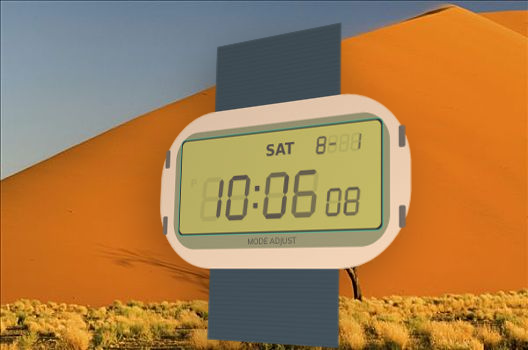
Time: 10h06m08s
